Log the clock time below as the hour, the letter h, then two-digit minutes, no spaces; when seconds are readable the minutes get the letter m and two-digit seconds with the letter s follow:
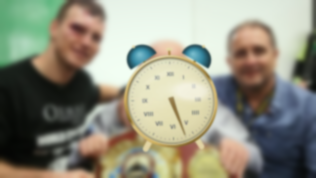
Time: 5h27
